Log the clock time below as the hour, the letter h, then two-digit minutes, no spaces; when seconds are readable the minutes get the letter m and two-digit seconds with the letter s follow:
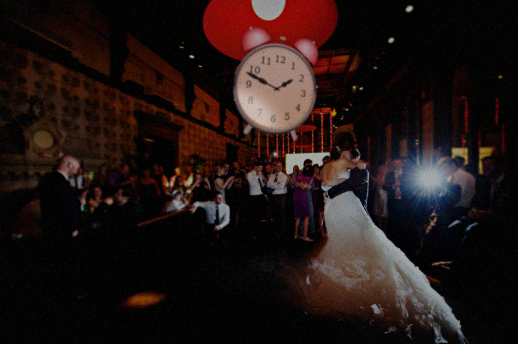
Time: 1h48
